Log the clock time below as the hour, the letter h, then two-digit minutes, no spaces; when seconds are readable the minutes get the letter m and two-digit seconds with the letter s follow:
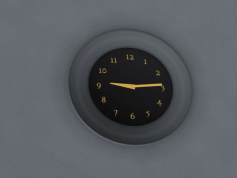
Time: 9h14
